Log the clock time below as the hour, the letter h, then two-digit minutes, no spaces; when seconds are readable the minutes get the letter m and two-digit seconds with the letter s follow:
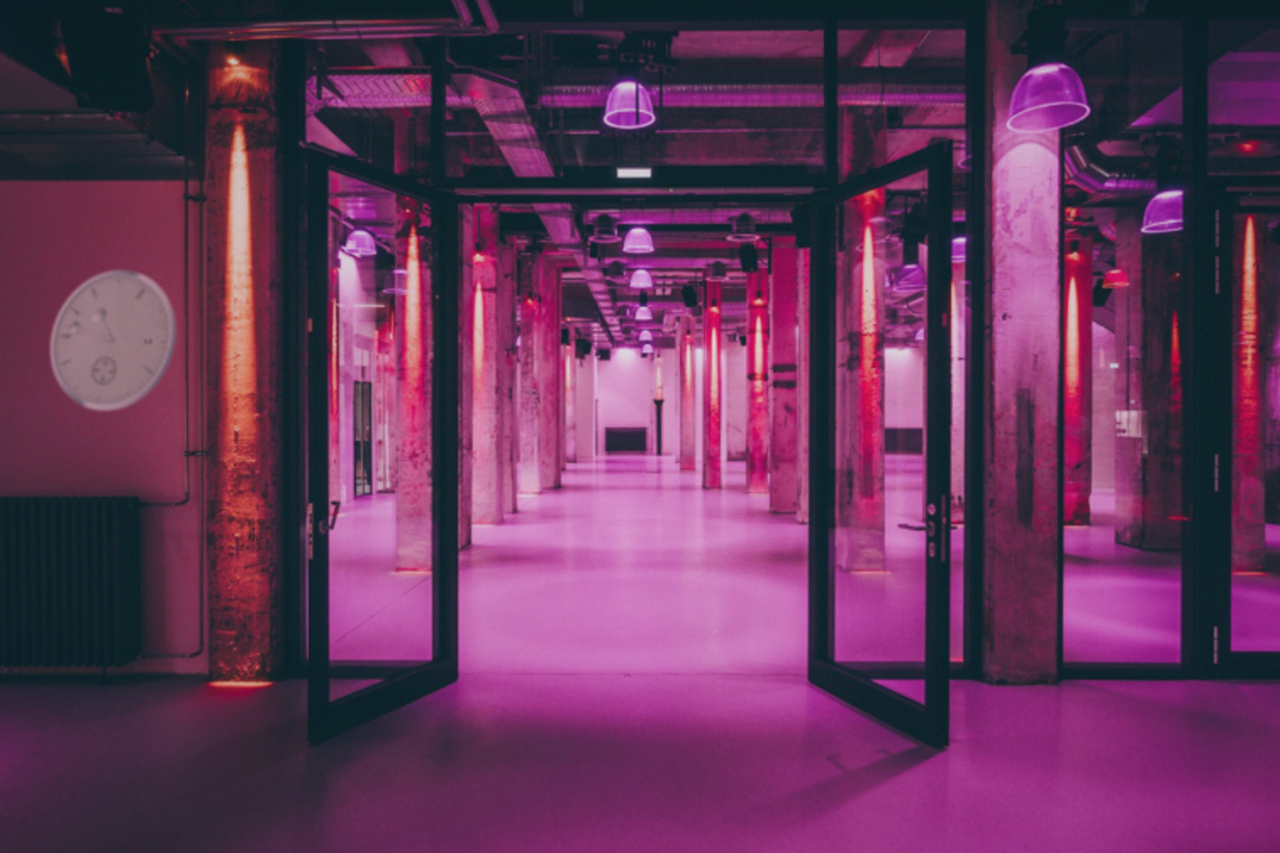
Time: 10h47
